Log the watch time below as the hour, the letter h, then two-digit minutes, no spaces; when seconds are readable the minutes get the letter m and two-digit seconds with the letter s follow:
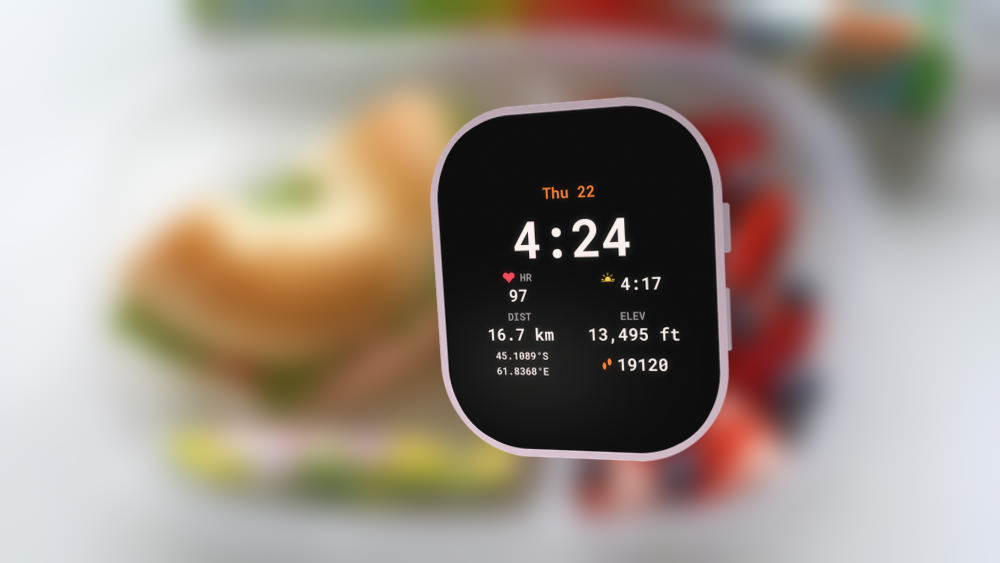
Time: 4h24
